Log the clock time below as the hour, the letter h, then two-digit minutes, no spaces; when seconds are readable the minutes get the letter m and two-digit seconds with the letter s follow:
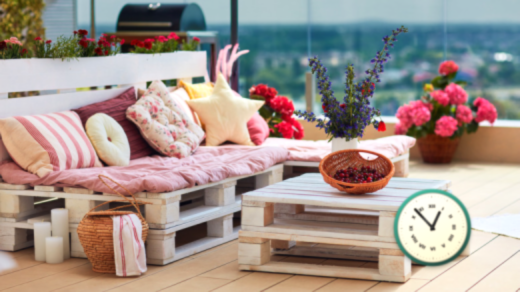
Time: 12h53
